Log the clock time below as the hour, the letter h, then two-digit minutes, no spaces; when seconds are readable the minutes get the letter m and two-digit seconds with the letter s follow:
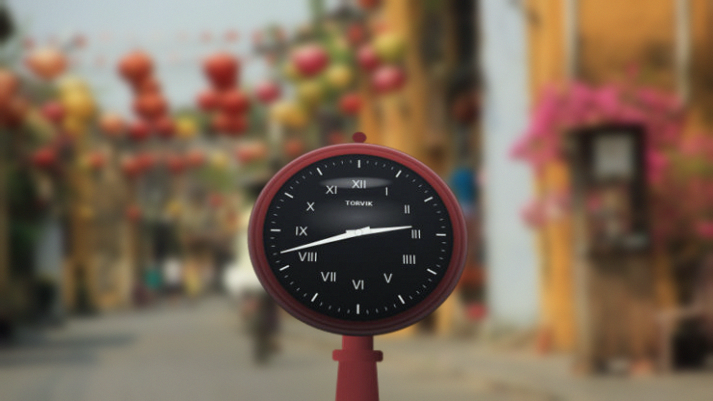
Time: 2h42
